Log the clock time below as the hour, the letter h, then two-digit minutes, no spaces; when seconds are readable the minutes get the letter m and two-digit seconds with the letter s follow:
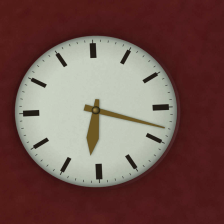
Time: 6h18
